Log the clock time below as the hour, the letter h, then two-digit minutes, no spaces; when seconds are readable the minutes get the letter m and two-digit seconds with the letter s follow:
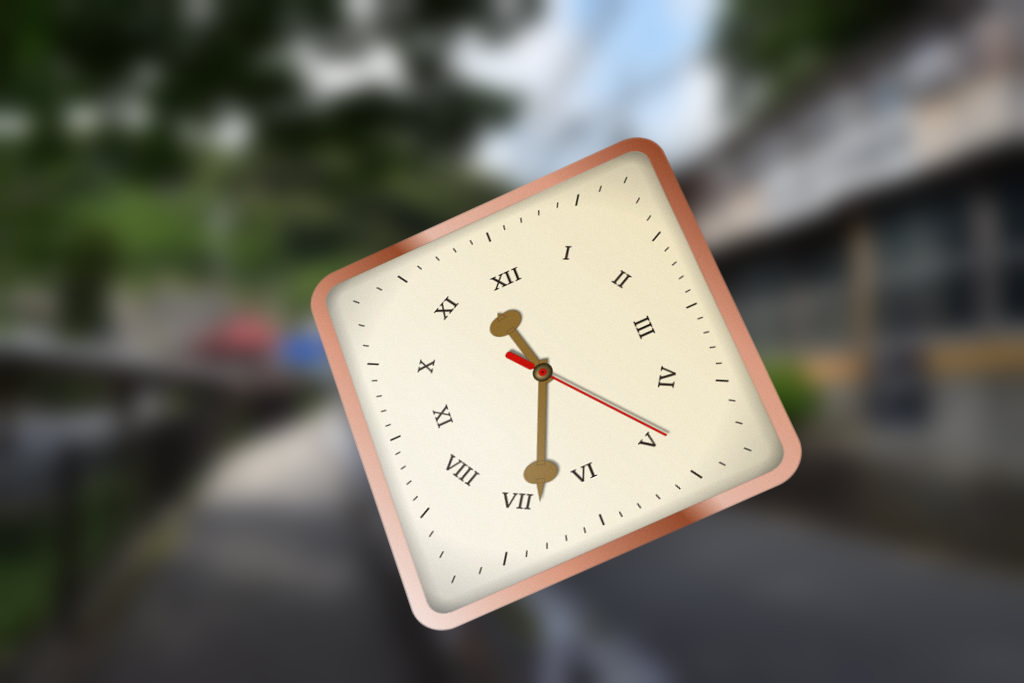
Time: 11h33m24s
